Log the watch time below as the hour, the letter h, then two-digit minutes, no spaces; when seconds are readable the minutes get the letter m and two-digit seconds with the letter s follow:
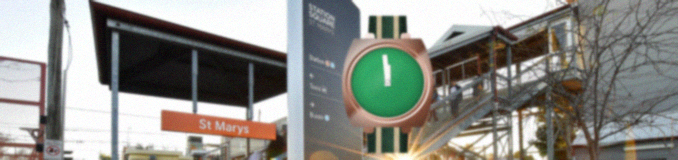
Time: 11h59
